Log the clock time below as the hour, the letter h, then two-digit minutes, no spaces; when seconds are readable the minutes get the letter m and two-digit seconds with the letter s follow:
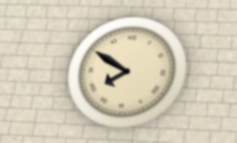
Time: 7h50
